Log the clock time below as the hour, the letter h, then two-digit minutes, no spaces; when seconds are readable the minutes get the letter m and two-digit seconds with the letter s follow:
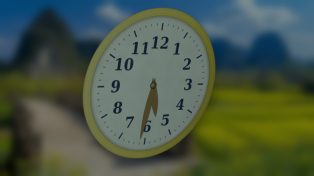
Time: 5h31
